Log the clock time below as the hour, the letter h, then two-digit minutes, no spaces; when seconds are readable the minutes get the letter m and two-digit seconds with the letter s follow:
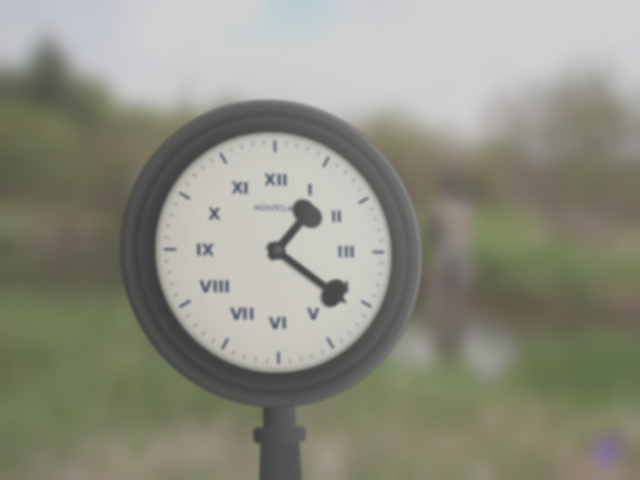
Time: 1h21
